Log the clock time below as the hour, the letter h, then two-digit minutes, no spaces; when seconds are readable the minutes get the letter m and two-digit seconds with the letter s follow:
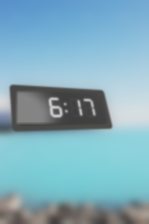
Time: 6h17
